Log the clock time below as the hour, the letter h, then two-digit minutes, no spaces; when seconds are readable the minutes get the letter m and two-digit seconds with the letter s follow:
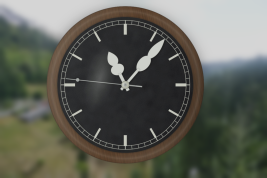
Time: 11h06m46s
